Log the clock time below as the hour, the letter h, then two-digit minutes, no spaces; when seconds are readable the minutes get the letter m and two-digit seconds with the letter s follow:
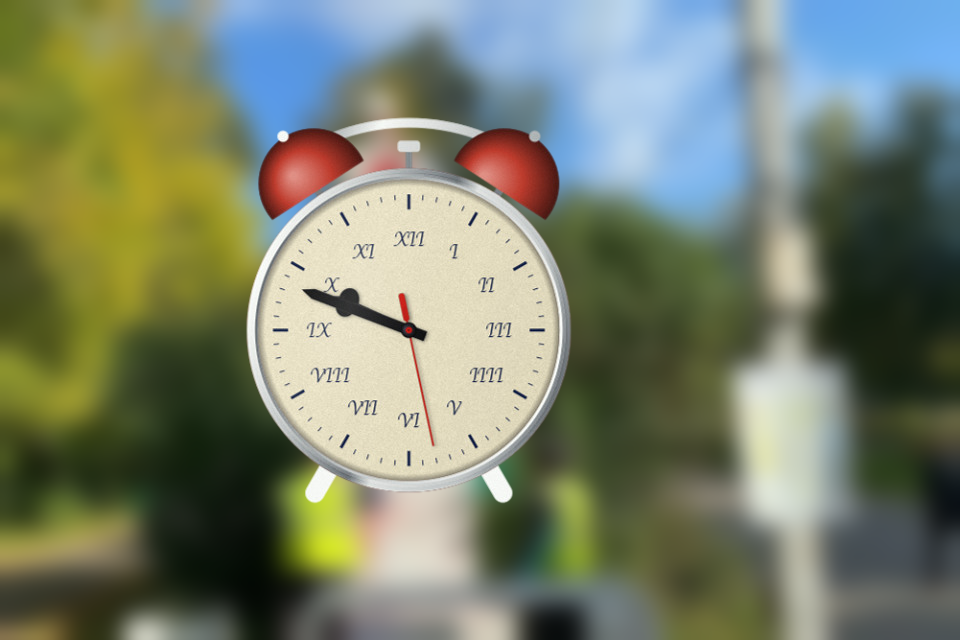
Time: 9h48m28s
